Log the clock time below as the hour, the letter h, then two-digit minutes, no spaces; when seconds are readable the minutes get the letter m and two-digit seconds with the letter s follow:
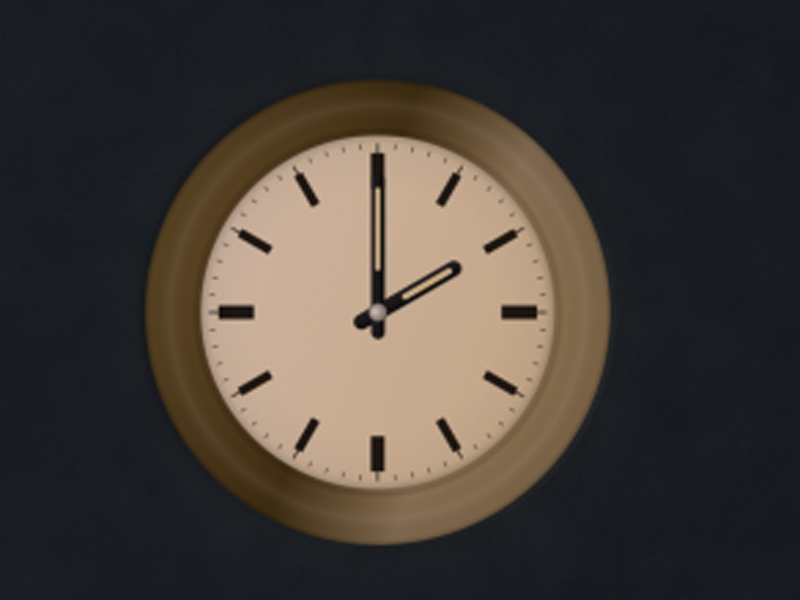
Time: 2h00
